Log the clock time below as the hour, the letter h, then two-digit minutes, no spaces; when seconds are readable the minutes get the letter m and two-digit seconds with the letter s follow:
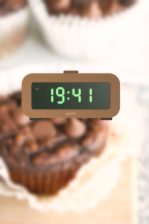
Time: 19h41
